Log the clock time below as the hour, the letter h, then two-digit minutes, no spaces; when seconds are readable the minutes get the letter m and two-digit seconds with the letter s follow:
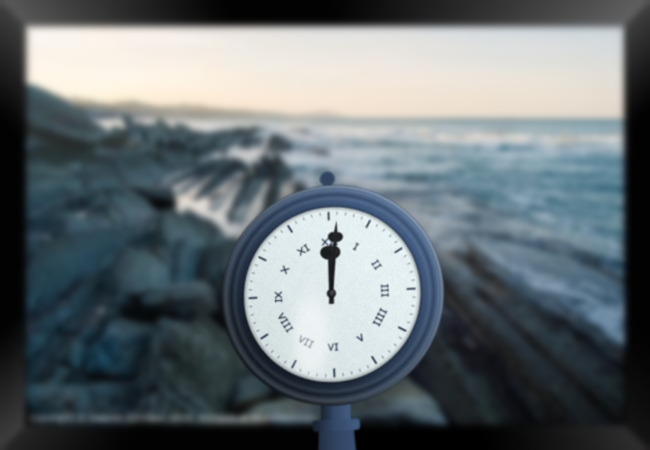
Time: 12h01
